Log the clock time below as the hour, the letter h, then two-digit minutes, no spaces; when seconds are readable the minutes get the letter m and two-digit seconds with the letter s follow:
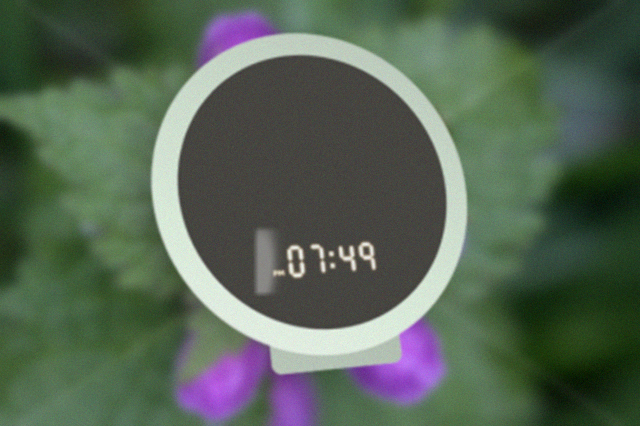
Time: 7h49
